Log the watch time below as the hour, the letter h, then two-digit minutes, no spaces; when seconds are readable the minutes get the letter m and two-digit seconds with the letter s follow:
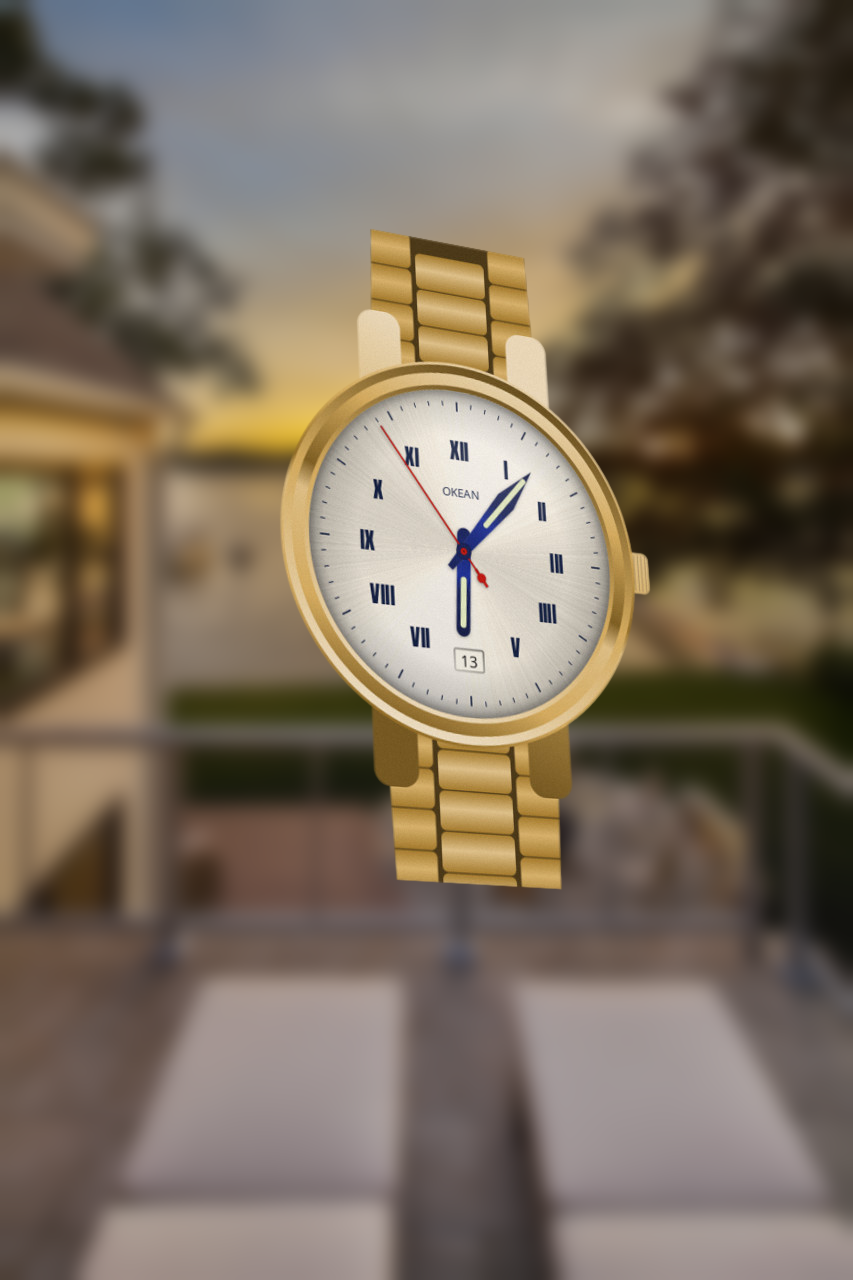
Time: 6h06m54s
